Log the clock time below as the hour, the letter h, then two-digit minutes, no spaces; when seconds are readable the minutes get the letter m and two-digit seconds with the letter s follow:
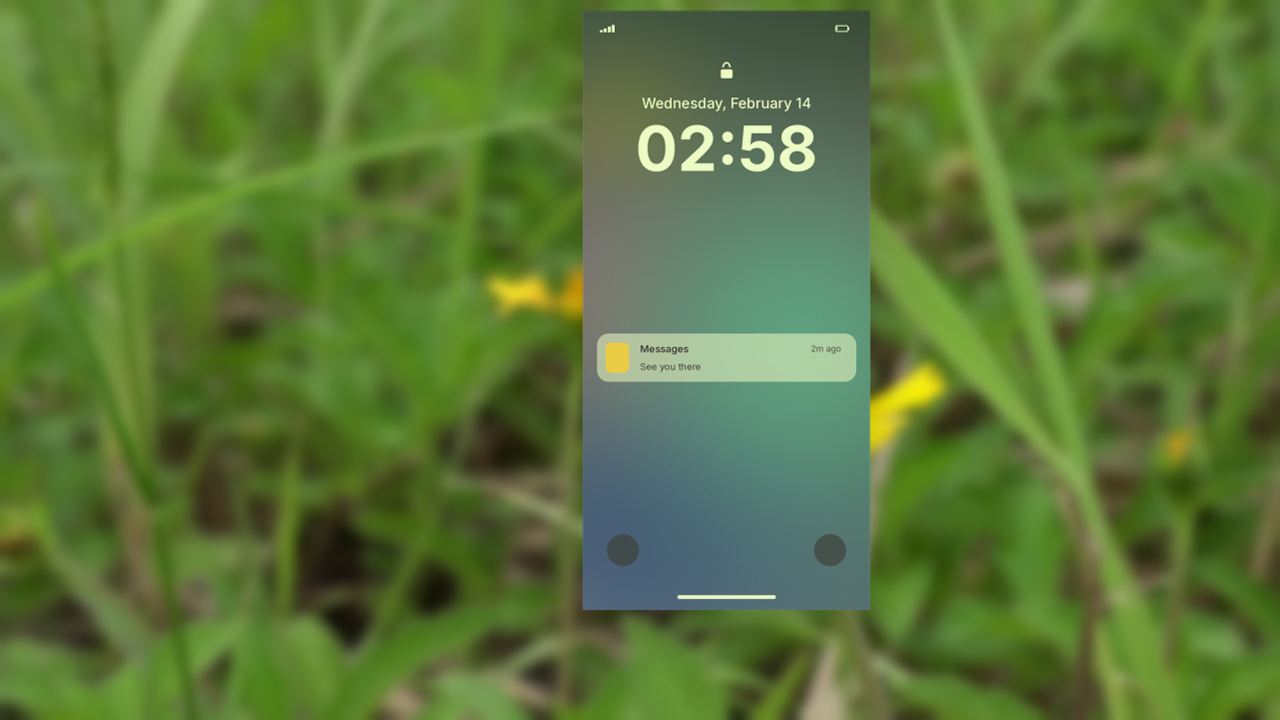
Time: 2h58
